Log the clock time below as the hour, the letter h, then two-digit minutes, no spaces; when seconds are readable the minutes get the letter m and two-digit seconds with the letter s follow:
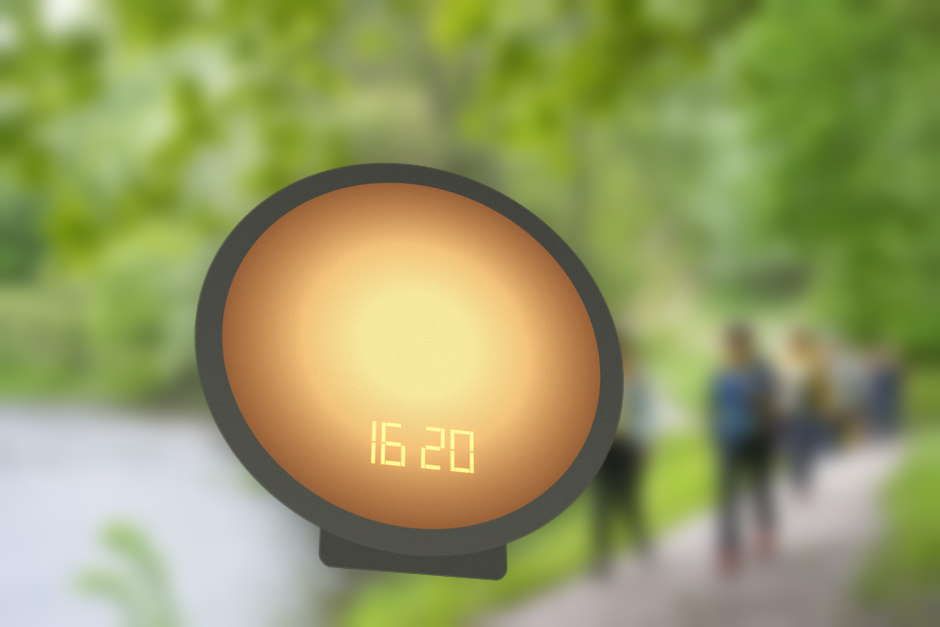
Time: 16h20
